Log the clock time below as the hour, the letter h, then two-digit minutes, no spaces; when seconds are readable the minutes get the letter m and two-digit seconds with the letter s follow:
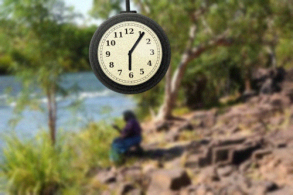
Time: 6h06
